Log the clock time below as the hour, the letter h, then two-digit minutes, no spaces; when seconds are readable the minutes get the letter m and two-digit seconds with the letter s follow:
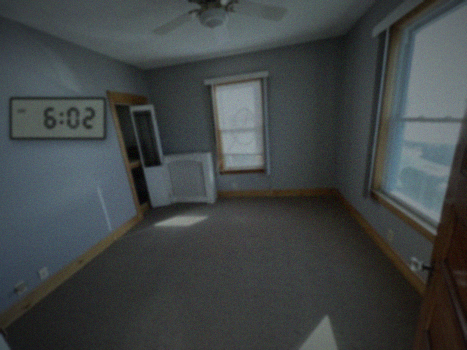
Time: 6h02
